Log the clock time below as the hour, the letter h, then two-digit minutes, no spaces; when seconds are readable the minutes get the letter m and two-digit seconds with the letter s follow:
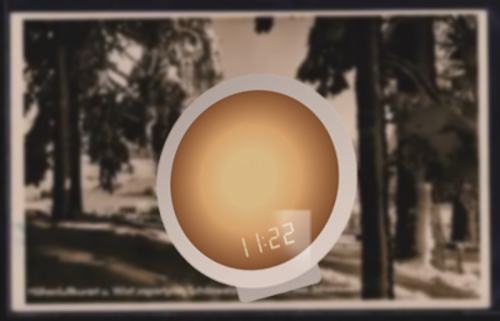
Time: 11h22
